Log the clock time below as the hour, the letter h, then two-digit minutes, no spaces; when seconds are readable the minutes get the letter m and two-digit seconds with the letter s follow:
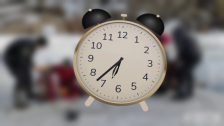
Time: 6h37
